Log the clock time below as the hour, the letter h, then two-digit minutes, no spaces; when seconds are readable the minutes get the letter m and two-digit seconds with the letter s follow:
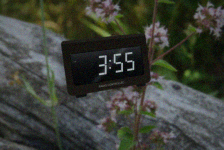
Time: 3h55
